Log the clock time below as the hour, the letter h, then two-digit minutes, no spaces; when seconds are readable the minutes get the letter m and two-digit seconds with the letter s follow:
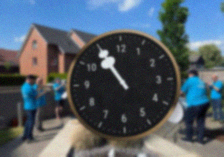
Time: 10h55
